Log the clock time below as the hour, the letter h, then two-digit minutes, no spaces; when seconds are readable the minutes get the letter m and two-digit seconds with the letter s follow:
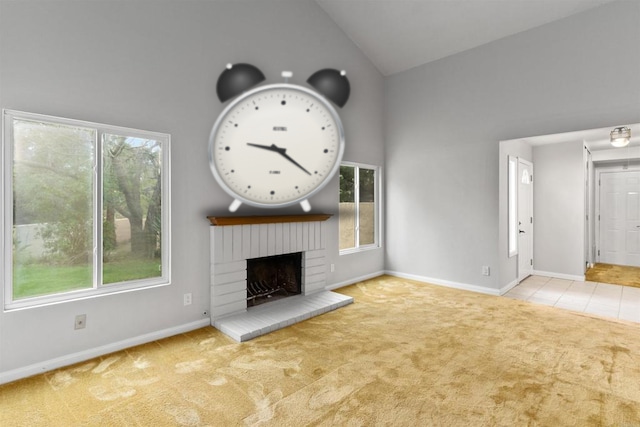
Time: 9h21
